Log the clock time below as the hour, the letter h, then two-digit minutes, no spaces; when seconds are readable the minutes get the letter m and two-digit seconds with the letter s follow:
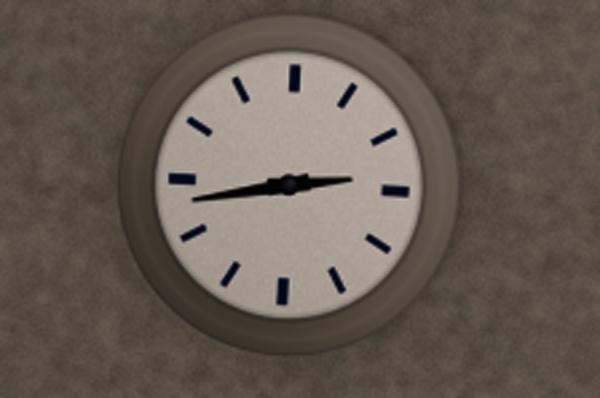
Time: 2h43
